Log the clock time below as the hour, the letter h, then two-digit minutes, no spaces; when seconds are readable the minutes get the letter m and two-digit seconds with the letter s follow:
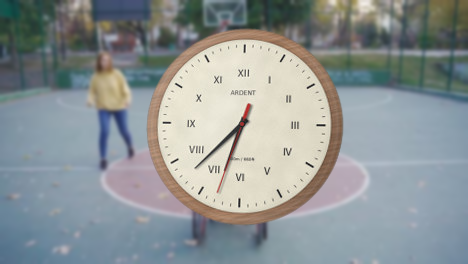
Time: 6h37m33s
